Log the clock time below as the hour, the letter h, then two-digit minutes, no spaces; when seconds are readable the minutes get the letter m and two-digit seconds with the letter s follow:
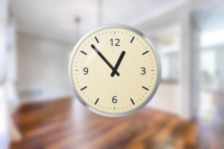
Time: 12h53
